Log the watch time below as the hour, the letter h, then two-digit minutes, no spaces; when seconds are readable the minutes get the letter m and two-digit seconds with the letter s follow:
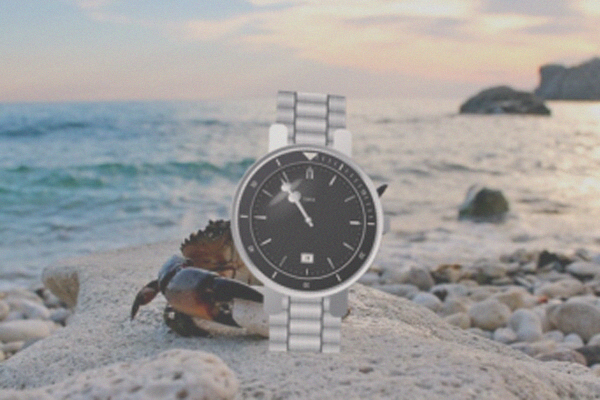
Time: 10h54
